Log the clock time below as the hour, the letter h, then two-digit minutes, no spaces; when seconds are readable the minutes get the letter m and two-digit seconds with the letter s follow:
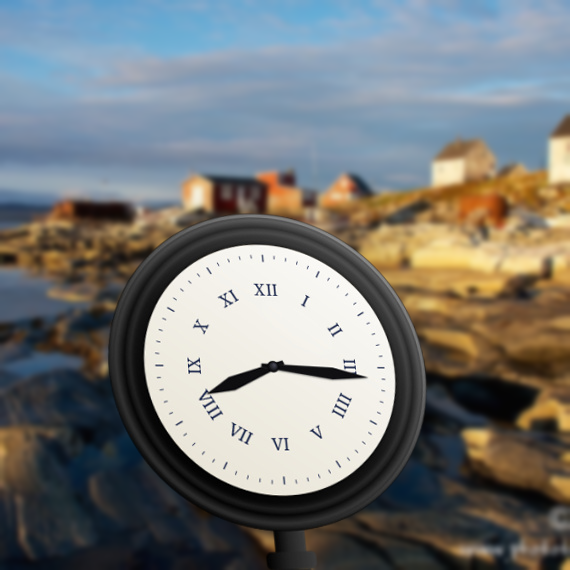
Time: 8h16
